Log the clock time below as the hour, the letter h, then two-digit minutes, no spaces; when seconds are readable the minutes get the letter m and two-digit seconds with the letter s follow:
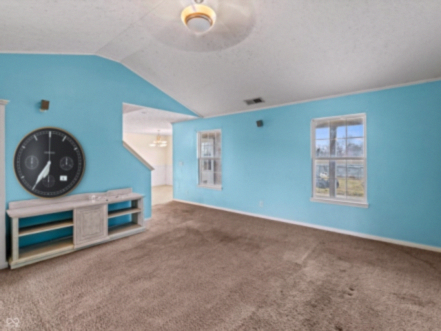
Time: 6h35
